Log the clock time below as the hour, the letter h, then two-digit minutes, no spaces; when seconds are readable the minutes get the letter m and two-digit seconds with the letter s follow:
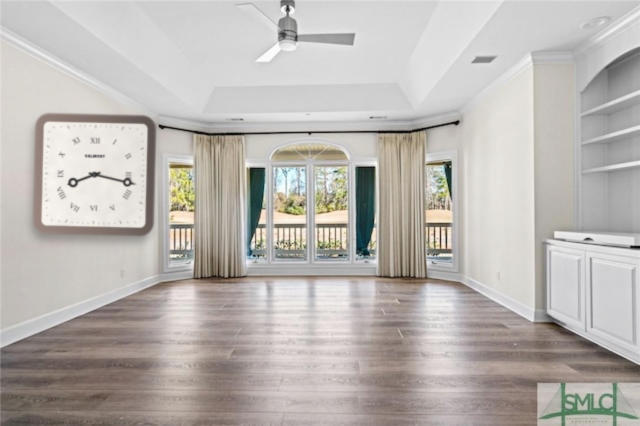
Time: 8h17
